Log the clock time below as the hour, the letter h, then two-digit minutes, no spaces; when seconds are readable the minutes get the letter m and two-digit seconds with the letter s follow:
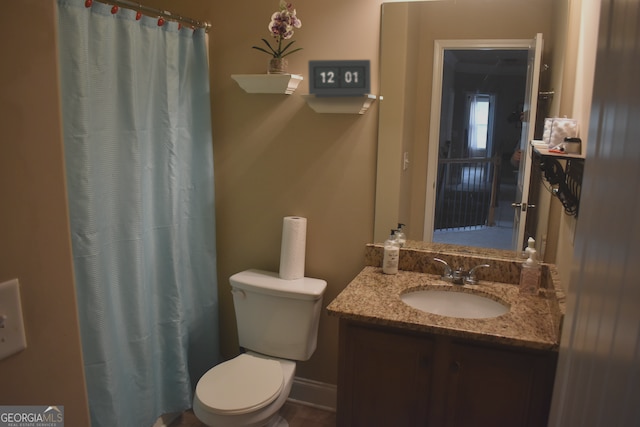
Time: 12h01
